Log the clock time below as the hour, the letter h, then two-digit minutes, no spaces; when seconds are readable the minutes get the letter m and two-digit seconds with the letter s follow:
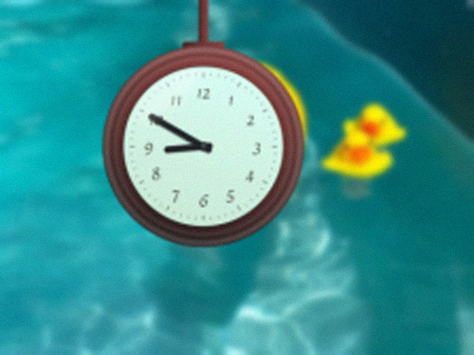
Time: 8h50
